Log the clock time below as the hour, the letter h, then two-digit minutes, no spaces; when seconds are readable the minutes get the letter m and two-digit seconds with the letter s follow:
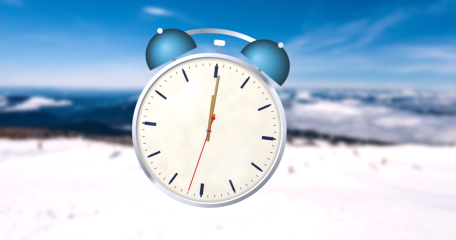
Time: 12h00m32s
